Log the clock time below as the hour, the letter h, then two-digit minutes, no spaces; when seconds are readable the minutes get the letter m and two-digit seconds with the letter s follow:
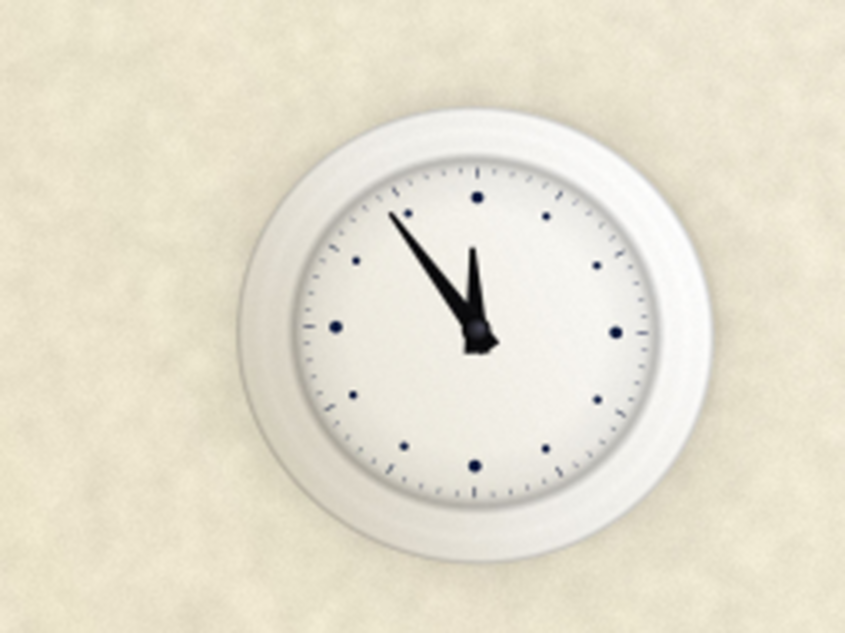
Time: 11h54
